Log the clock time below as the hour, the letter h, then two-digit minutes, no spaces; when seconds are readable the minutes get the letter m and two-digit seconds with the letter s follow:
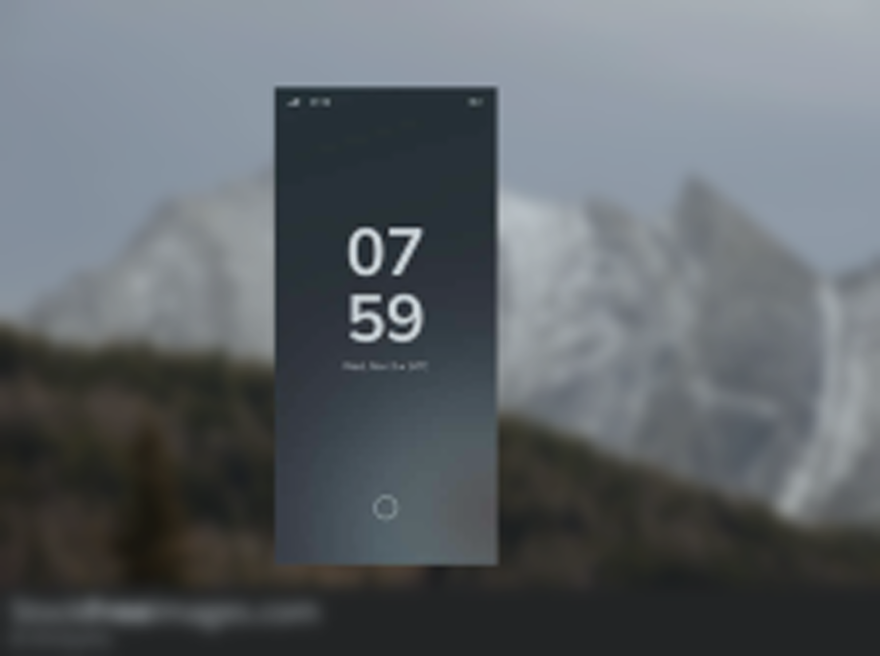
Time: 7h59
